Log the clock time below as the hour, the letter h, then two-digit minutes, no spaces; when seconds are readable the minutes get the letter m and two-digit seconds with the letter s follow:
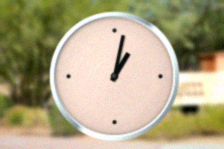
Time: 1h02
